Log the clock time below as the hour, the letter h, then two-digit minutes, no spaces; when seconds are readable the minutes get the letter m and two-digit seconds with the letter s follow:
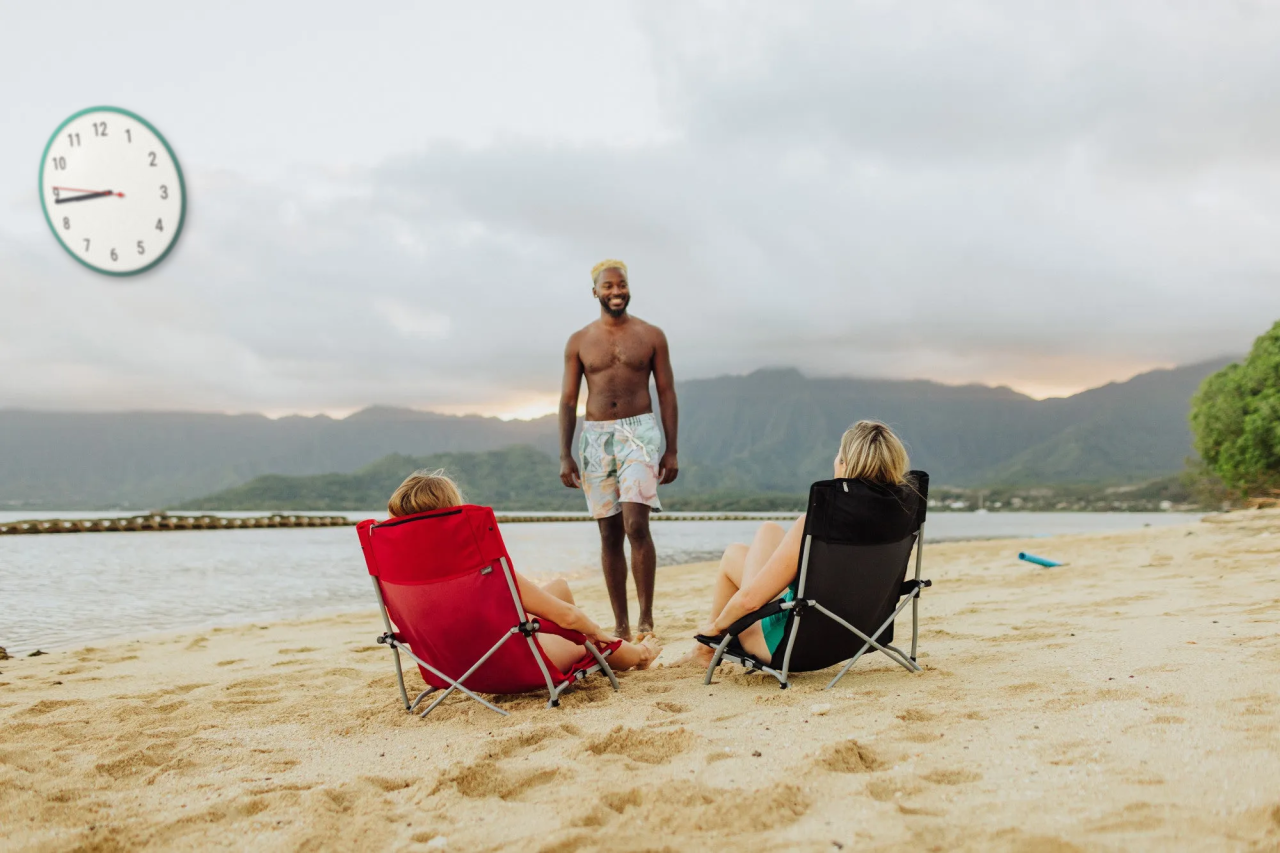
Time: 8h43m46s
